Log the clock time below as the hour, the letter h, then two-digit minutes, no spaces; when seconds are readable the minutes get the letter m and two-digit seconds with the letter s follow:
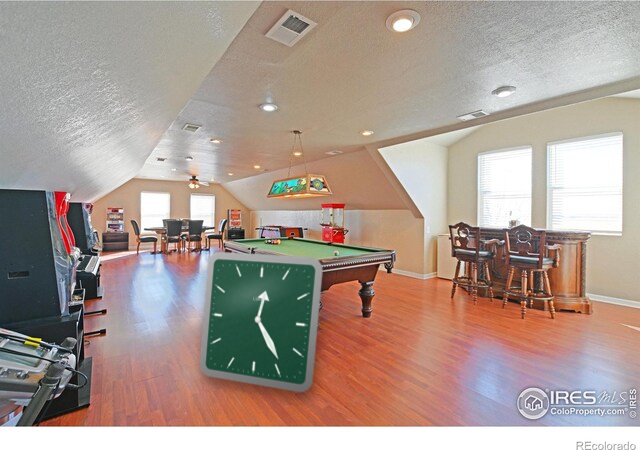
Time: 12h24
